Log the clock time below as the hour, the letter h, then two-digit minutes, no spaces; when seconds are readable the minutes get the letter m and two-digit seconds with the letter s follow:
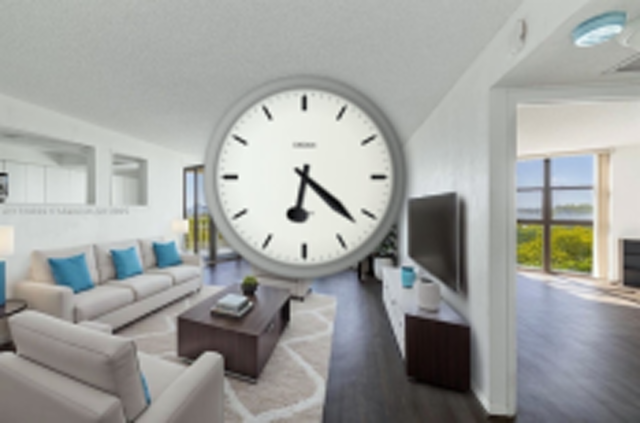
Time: 6h22
